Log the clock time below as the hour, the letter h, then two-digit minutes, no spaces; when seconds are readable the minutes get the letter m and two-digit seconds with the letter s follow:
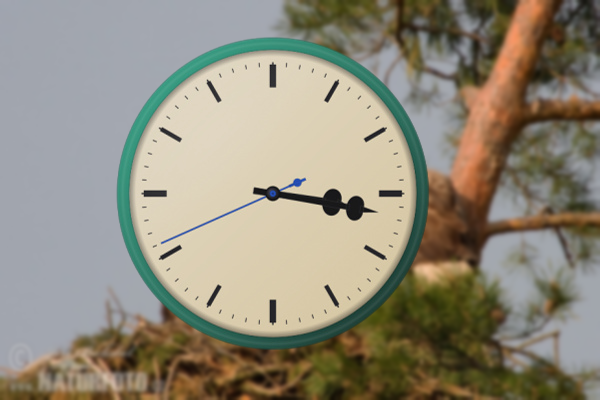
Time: 3h16m41s
